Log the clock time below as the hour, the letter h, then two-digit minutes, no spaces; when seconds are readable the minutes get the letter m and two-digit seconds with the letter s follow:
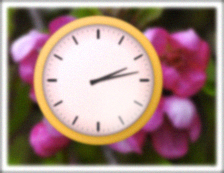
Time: 2h13
